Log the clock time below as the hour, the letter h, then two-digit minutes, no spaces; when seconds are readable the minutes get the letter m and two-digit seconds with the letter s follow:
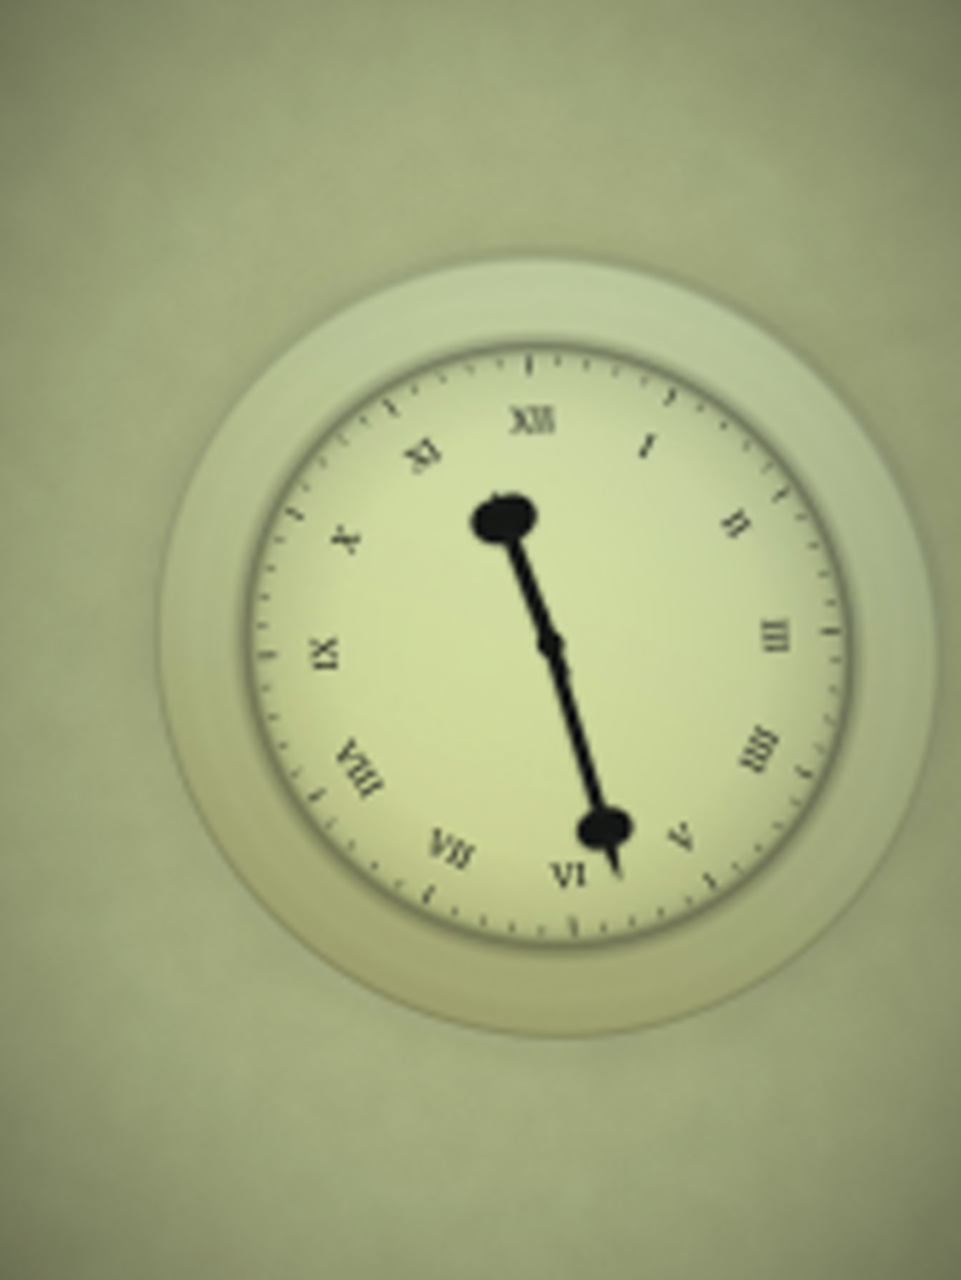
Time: 11h28
